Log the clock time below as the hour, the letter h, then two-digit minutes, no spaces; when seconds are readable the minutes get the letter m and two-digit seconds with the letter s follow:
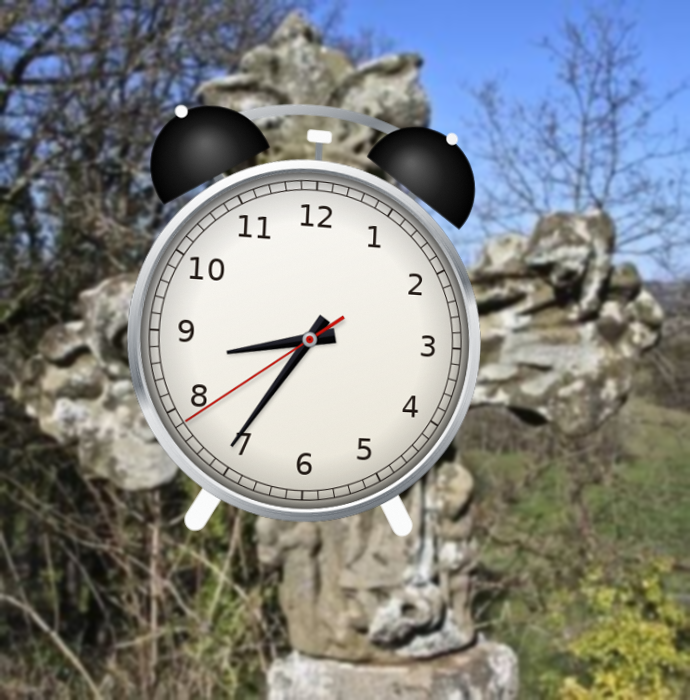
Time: 8h35m39s
